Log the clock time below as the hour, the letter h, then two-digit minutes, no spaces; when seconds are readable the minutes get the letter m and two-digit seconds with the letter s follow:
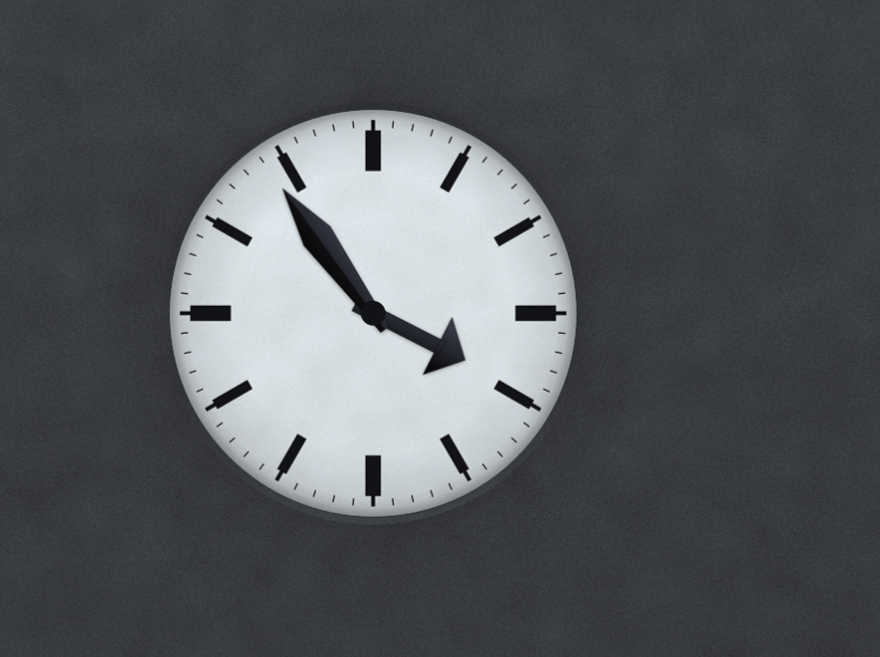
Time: 3h54
